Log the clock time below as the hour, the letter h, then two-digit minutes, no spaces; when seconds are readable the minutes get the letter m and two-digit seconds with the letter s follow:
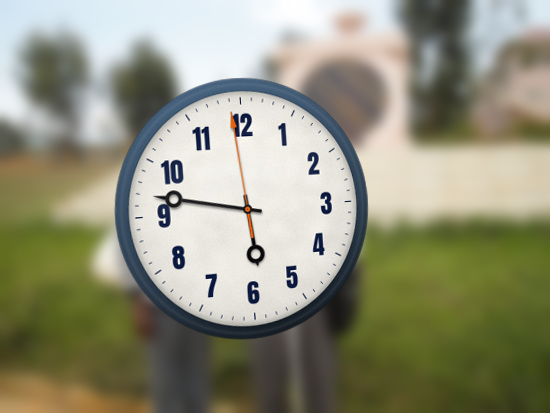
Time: 5h46m59s
